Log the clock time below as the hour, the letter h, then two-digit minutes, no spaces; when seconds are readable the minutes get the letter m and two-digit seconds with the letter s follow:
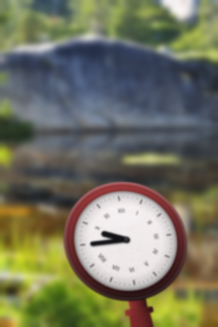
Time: 9h45
